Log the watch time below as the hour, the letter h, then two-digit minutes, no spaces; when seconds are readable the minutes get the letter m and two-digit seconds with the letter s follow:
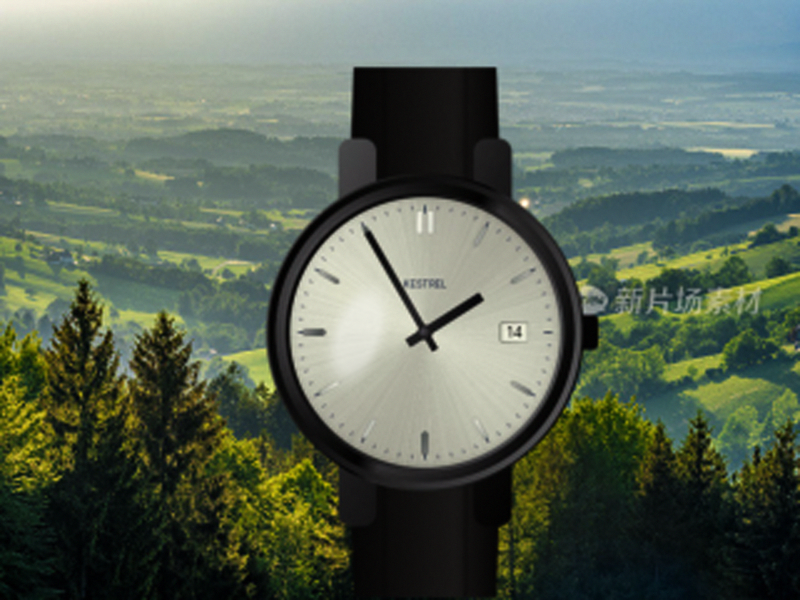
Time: 1h55
